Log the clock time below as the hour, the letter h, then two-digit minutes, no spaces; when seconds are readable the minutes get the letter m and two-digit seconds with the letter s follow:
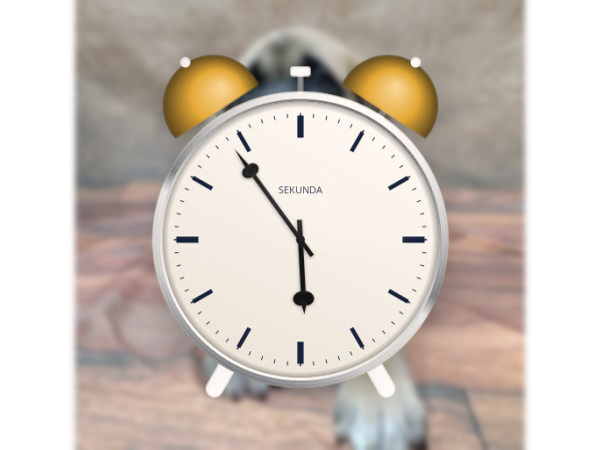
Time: 5h54
